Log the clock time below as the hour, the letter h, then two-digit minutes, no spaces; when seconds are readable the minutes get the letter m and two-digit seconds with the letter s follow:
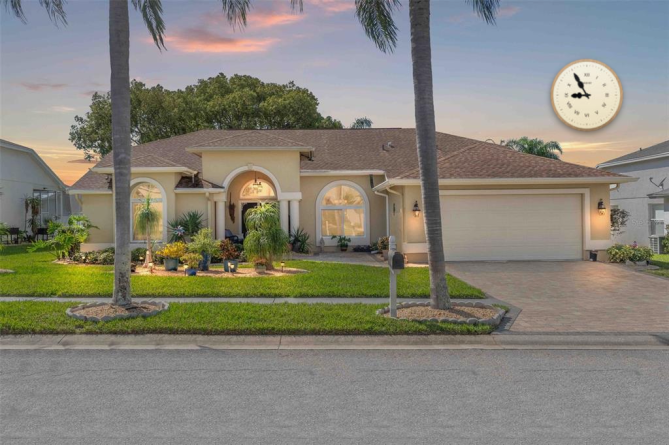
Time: 8h55
